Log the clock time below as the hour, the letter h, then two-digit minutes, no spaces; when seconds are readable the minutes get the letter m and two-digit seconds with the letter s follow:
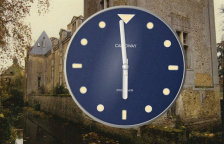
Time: 5h59
